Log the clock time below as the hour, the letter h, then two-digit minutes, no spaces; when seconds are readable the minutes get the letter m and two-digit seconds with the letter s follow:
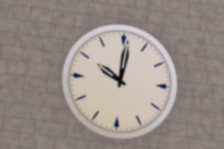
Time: 10h01
